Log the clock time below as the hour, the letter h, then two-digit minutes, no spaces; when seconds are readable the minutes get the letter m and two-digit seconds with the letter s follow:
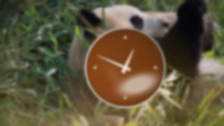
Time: 12h49
